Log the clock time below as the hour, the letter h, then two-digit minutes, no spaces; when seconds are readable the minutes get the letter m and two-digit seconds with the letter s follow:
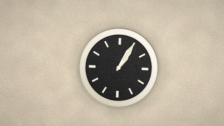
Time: 1h05
